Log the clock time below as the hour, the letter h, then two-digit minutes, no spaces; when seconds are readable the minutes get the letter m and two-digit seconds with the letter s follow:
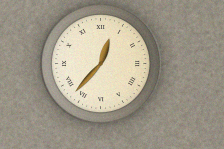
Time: 12h37
